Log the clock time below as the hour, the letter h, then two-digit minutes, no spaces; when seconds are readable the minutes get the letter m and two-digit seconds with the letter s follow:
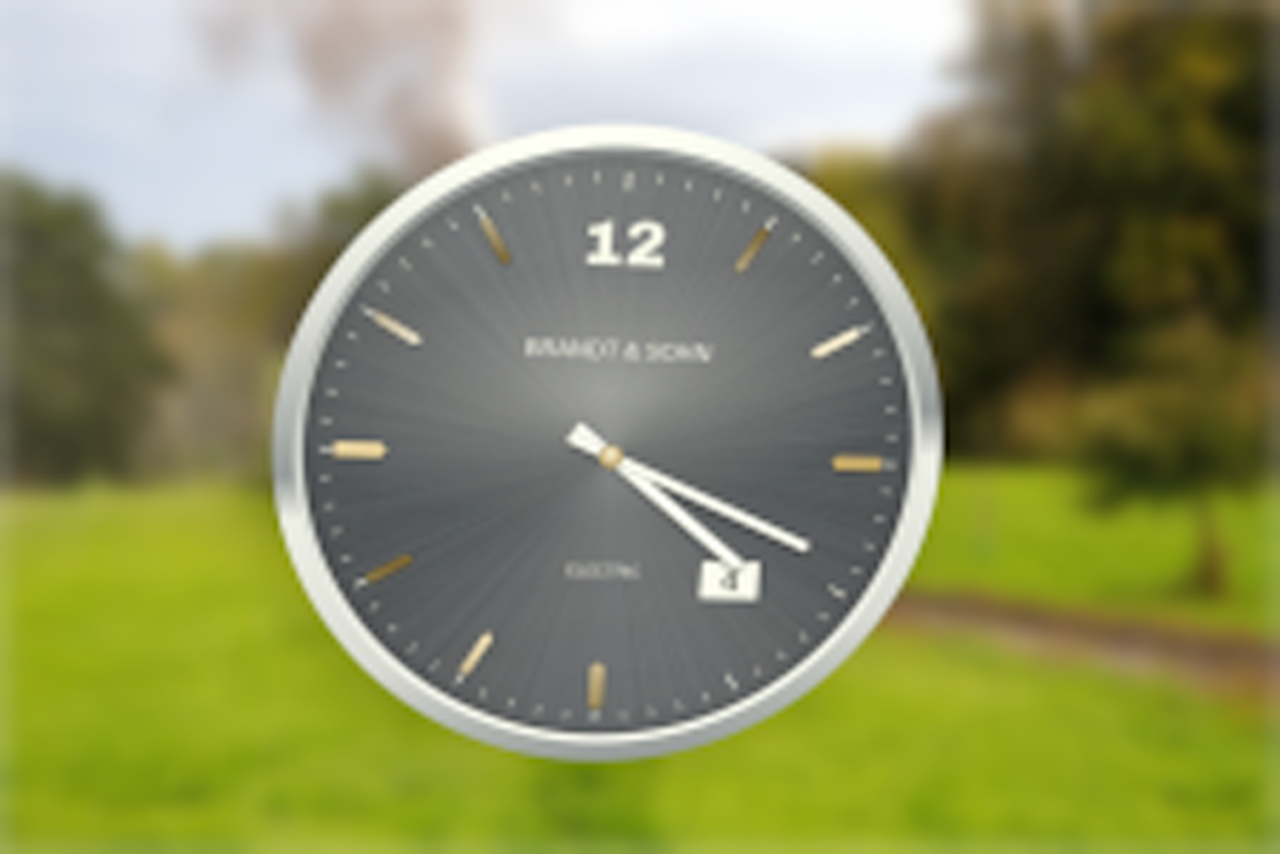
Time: 4h19
